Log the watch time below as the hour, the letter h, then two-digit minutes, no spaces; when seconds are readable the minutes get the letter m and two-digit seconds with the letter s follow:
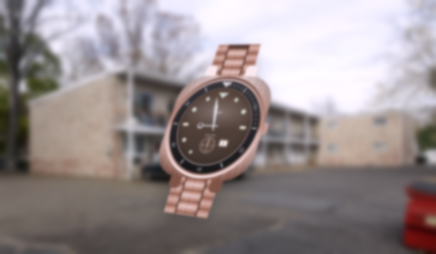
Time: 8h58
